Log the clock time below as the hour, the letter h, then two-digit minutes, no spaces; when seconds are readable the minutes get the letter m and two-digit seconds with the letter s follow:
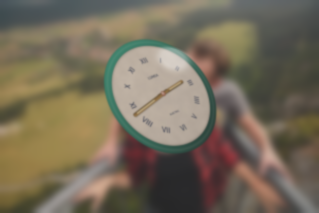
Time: 2h43
